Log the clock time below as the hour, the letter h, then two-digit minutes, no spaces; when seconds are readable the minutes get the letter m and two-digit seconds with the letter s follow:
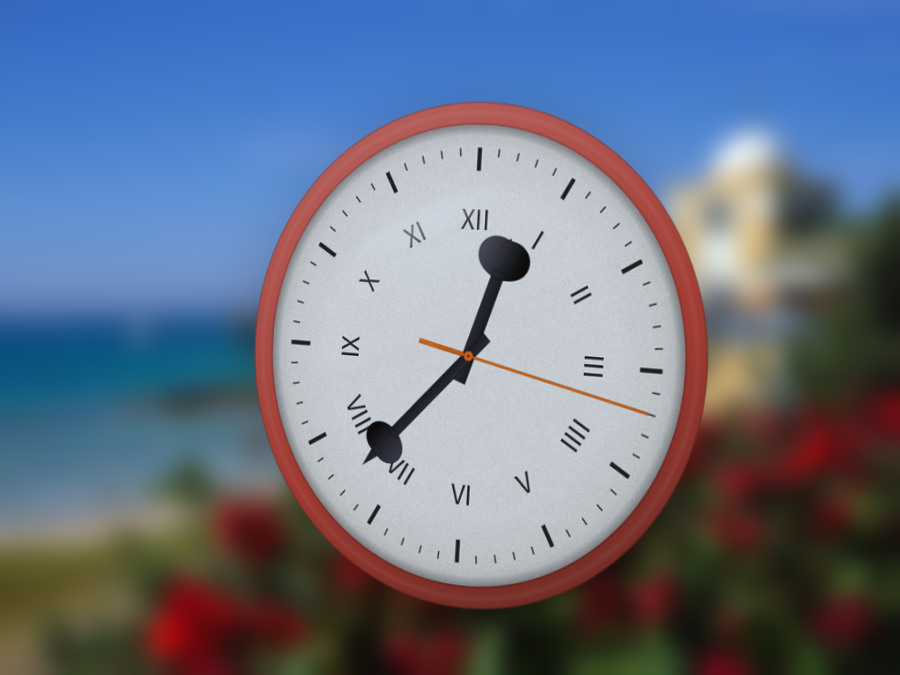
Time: 12h37m17s
